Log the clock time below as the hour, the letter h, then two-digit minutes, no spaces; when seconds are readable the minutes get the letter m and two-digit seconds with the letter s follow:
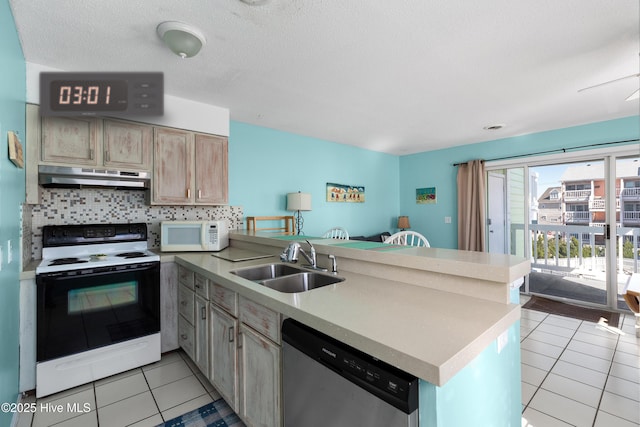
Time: 3h01
